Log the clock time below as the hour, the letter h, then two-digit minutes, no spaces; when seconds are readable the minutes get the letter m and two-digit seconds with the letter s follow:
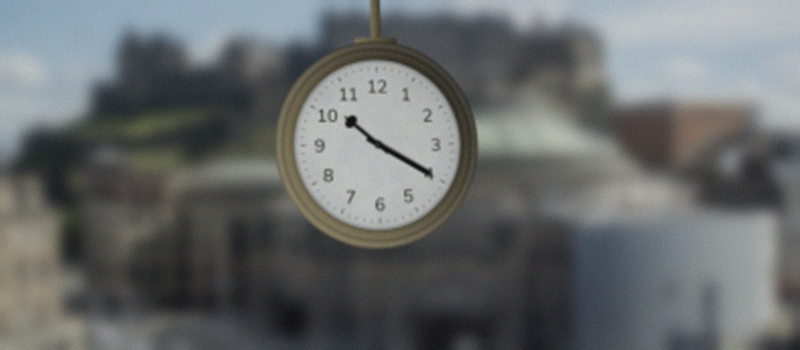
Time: 10h20
